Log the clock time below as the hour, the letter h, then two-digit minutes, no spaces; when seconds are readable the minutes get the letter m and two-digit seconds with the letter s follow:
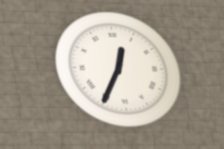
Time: 12h35
